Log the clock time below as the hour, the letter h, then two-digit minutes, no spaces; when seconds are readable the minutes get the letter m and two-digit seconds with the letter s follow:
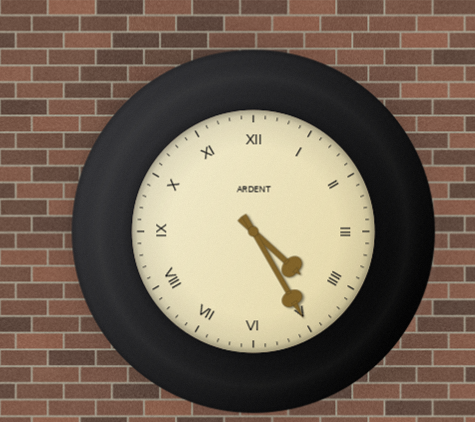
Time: 4h25
